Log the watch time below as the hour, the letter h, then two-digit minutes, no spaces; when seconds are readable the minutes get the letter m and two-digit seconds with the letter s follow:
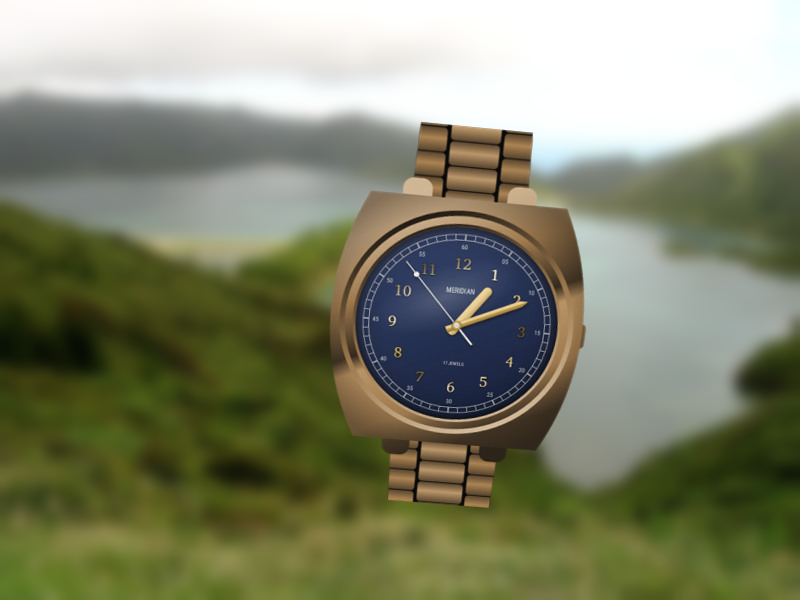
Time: 1h10m53s
